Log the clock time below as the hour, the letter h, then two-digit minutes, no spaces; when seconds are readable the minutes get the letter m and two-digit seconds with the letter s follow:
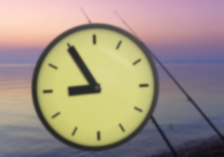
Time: 8h55
